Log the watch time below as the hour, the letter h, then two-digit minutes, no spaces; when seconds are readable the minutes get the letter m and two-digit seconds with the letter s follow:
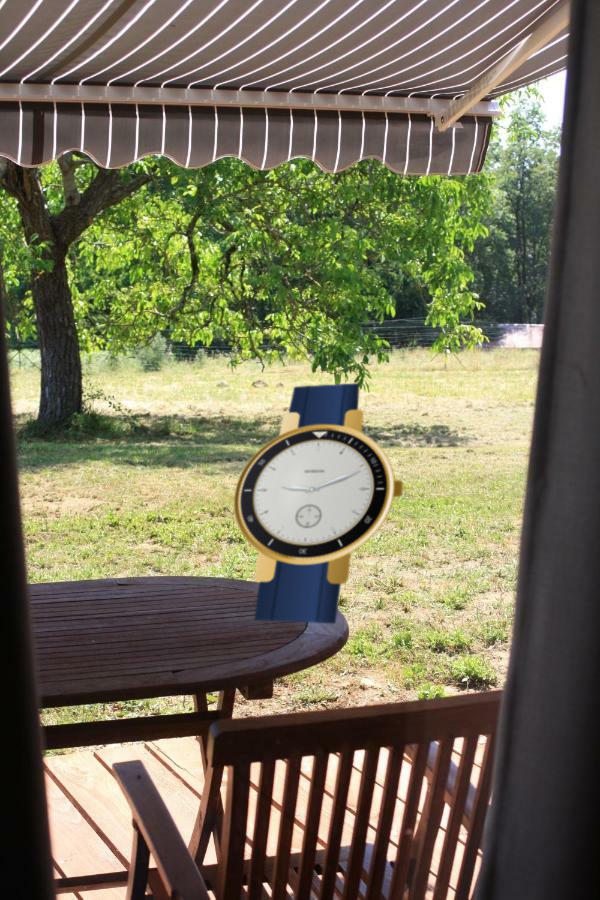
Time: 9h11
